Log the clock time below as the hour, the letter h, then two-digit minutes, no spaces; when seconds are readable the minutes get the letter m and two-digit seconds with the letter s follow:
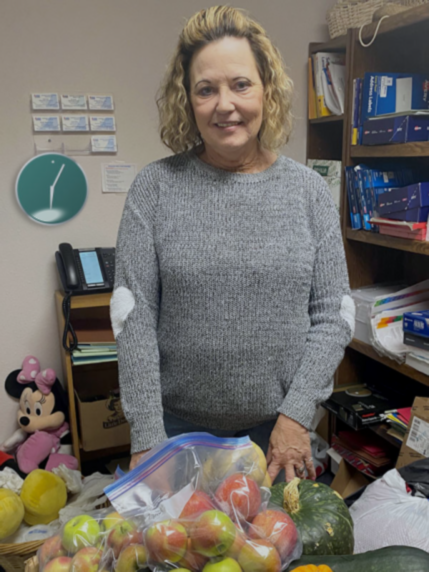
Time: 6h04
